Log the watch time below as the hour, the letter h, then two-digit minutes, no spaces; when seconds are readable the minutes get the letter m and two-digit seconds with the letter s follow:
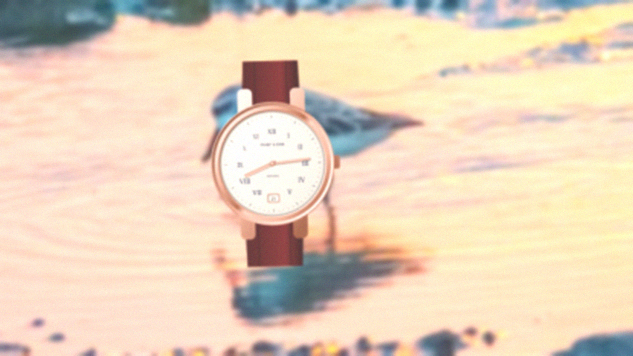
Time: 8h14
